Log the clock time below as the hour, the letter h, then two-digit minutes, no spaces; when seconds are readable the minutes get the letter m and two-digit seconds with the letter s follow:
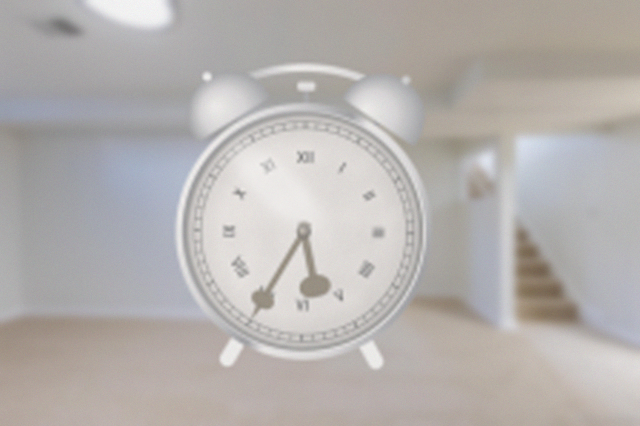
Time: 5h35
